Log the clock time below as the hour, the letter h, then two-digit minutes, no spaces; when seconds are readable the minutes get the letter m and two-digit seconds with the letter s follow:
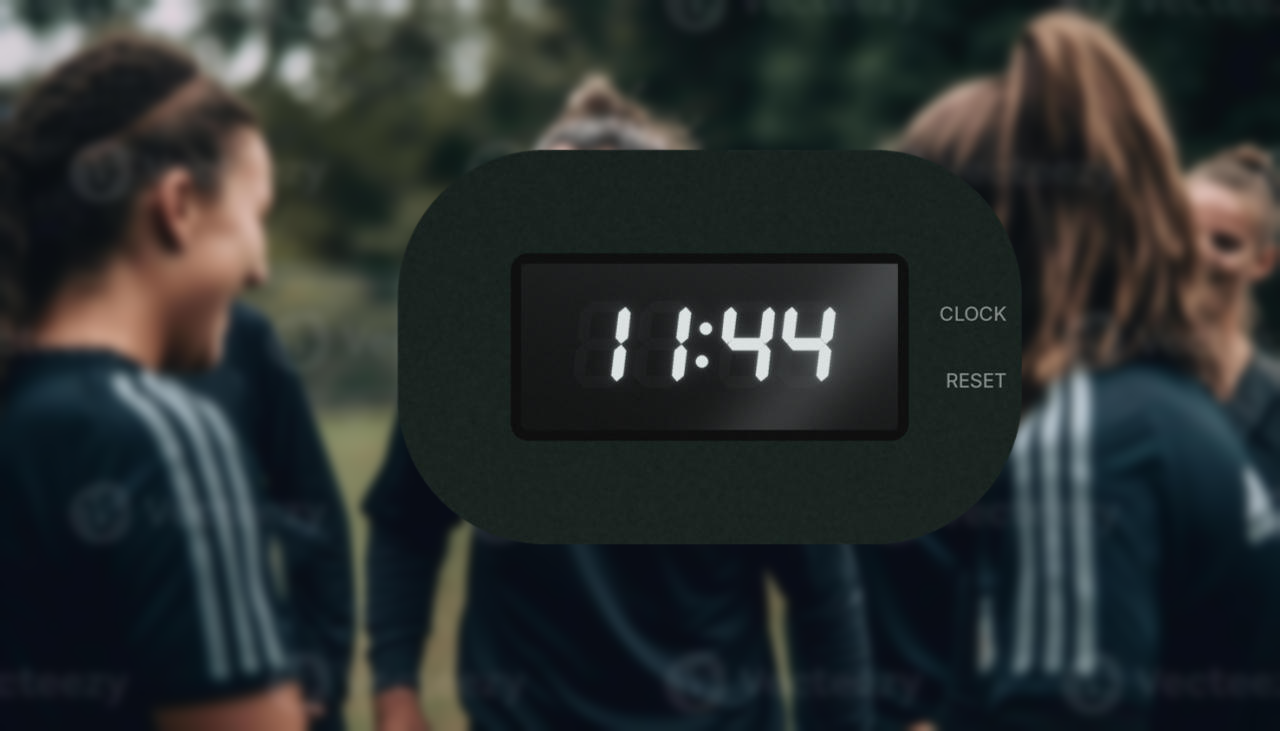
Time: 11h44
